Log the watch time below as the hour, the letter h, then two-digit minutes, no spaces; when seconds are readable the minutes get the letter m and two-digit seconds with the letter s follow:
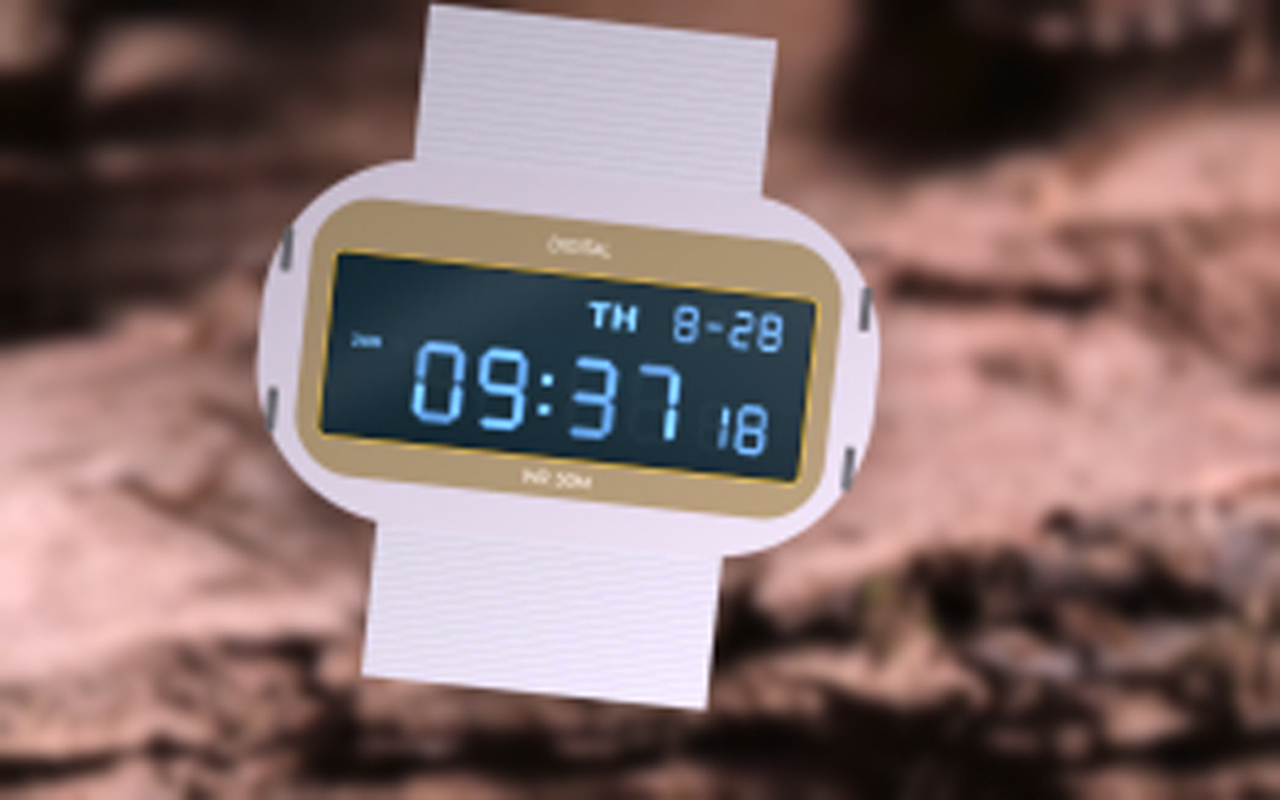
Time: 9h37m18s
